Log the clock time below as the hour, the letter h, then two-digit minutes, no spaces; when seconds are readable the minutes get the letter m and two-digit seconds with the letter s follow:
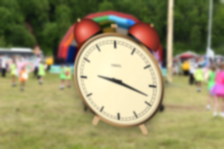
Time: 9h18
